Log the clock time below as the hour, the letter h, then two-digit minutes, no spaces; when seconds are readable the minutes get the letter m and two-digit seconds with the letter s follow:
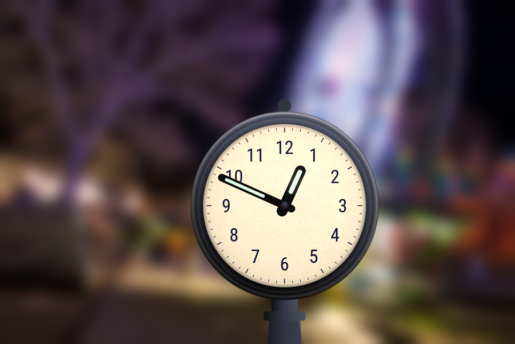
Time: 12h49
